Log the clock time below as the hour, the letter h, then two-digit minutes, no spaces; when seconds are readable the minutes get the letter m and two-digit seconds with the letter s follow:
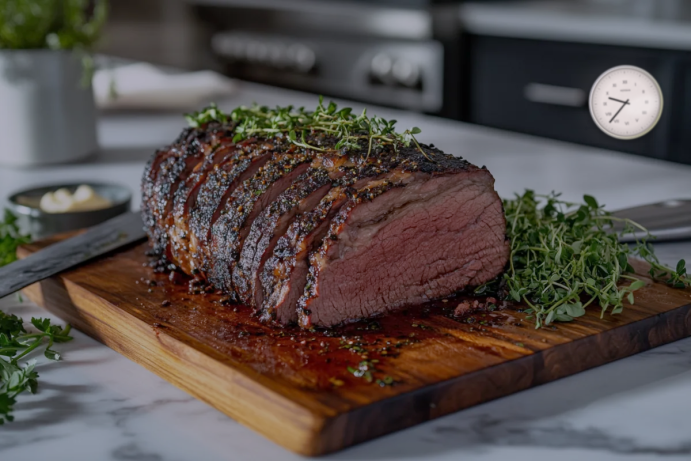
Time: 9h37
